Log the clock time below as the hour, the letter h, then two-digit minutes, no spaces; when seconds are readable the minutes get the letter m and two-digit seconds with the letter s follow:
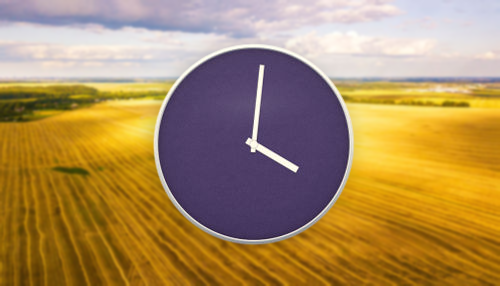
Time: 4h01
